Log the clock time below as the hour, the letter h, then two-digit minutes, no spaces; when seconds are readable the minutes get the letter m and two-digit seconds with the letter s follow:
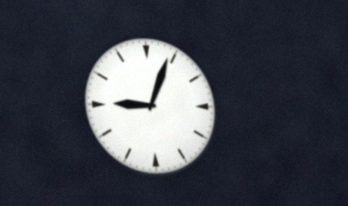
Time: 9h04
